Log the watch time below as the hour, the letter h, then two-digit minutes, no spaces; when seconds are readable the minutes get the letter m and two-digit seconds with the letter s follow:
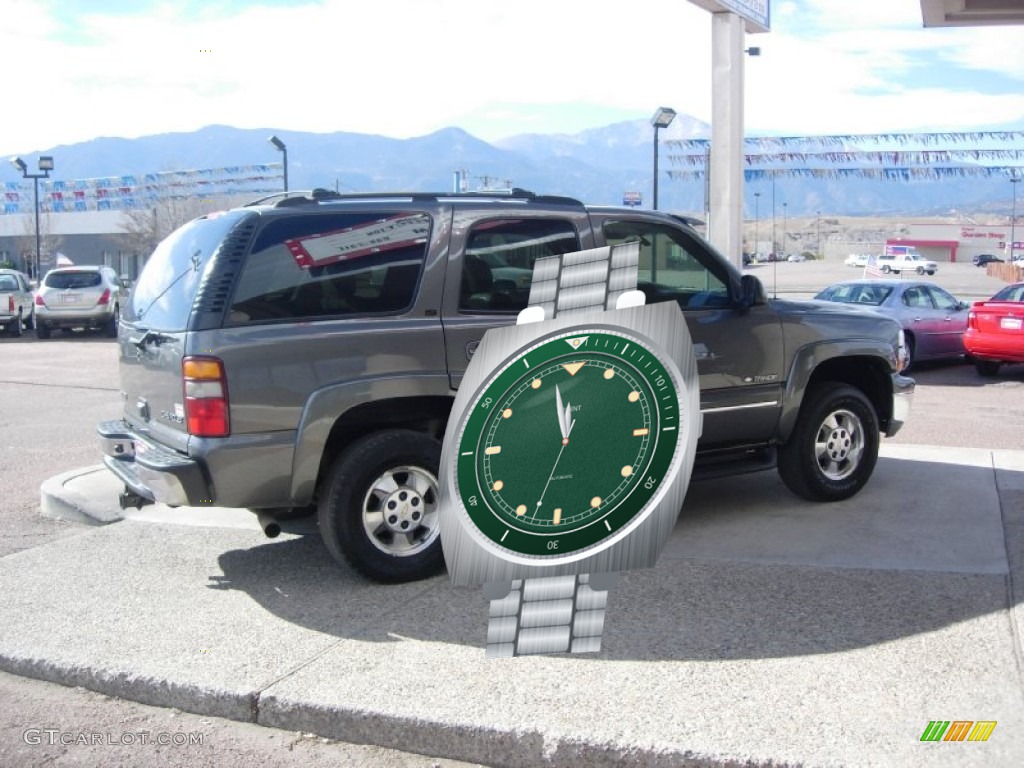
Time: 11h57m33s
